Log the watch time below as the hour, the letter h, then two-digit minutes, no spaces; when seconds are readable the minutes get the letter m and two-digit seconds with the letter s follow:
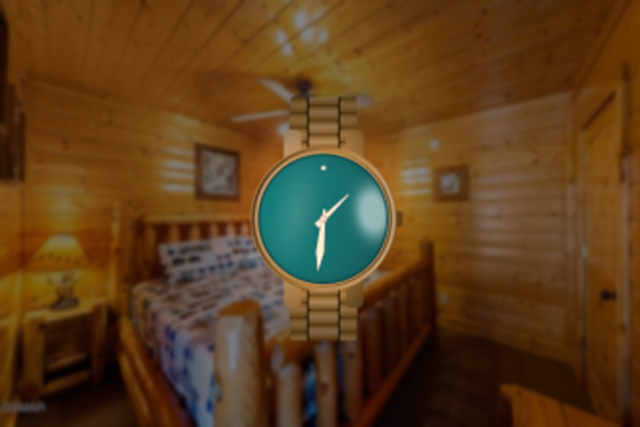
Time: 1h31
